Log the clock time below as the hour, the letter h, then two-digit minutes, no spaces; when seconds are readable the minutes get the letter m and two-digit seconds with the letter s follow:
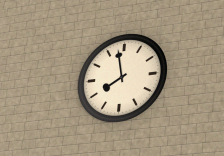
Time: 7h58
